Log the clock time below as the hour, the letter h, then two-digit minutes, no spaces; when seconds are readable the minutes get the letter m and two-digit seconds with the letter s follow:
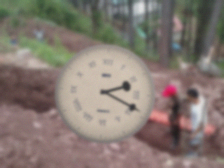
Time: 2h19
